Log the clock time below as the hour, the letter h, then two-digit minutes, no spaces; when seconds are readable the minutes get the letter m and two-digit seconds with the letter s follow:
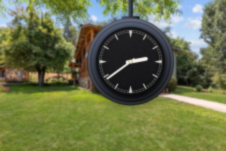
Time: 2h39
